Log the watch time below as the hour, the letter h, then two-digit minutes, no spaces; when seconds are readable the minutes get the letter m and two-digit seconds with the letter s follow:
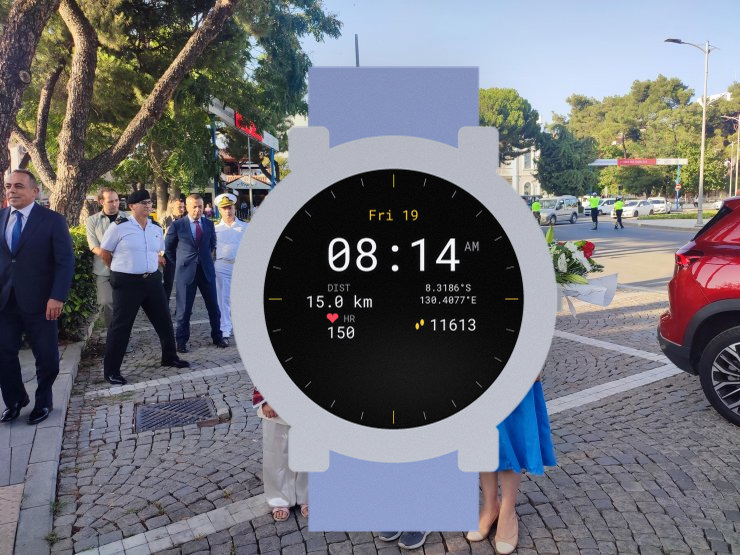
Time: 8h14
